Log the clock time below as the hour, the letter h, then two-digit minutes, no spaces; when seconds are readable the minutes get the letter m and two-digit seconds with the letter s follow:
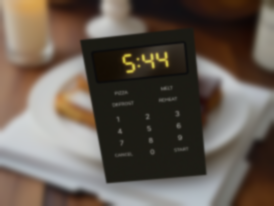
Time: 5h44
